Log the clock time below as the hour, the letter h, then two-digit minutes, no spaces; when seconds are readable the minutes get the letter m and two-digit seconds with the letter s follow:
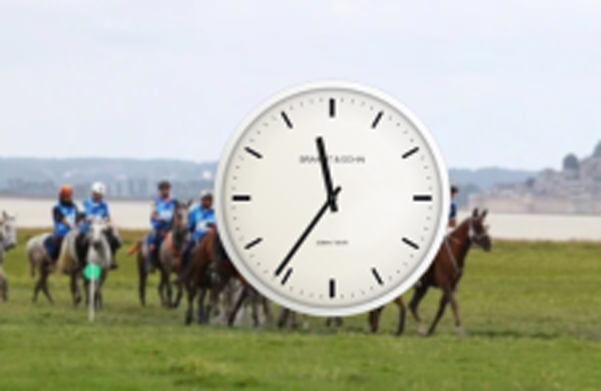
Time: 11h36
